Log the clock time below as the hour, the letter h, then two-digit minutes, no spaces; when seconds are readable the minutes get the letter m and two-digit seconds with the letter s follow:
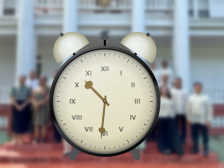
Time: 10h31
